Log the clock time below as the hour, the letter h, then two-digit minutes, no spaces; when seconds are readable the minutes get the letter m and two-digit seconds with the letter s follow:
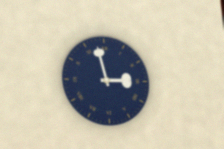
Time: 2h58
